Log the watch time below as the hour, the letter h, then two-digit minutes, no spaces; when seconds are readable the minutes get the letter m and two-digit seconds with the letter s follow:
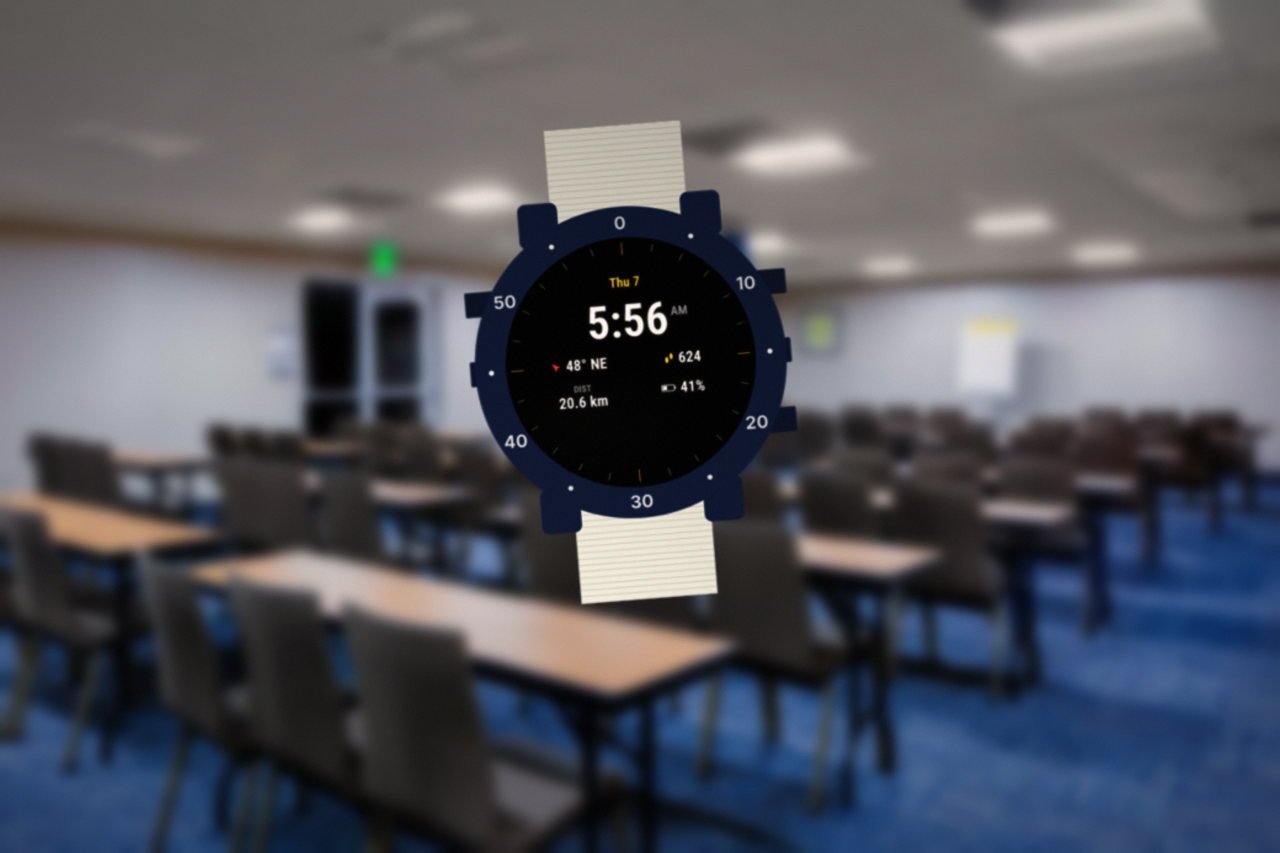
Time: 5h56
